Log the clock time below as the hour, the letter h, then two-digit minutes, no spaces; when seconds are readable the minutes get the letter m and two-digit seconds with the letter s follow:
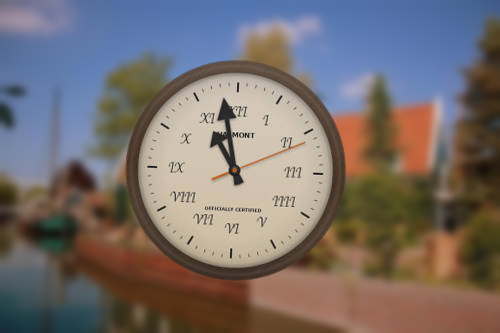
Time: 10h58m11s
